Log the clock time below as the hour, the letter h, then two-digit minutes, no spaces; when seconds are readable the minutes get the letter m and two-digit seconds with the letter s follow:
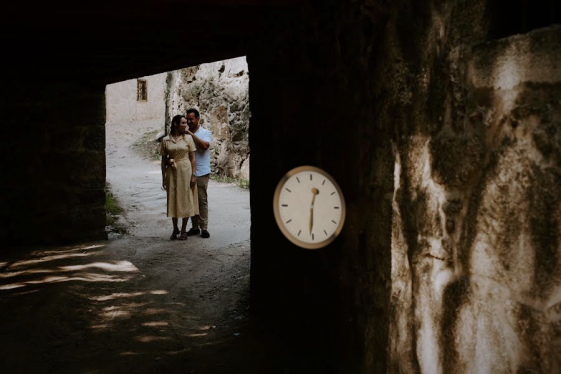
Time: 12h31
